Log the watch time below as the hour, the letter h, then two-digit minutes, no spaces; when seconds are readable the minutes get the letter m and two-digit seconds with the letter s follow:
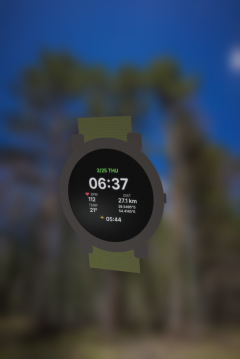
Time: 6h37
